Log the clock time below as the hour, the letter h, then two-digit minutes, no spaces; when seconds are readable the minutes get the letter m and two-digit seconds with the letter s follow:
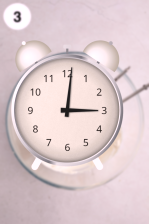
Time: 3h01
